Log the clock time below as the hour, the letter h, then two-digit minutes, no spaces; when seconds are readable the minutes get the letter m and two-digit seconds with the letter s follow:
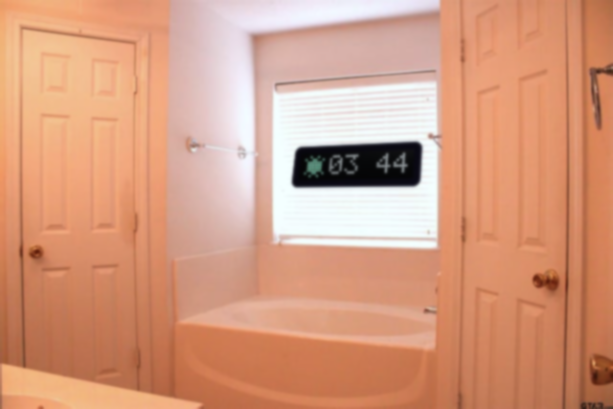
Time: 3h44
